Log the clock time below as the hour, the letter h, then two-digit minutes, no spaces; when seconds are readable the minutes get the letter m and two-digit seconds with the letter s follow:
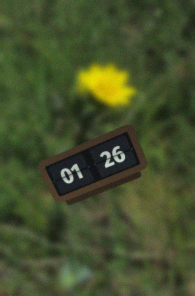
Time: 1h26
